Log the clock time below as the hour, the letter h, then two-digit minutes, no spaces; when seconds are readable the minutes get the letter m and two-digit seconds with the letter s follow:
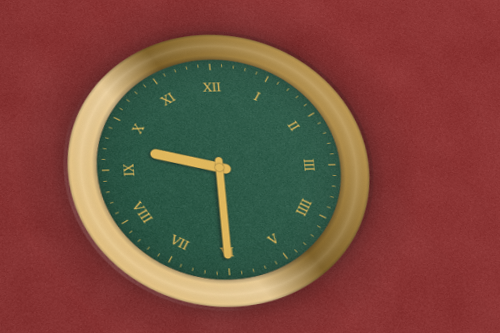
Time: 9h30
